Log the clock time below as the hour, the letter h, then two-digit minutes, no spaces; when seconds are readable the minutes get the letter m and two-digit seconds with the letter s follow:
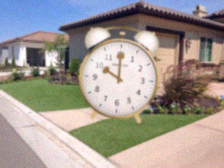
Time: 10h00
